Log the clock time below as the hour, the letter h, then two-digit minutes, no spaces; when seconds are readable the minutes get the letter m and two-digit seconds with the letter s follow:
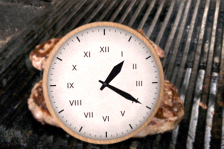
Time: 1h20
